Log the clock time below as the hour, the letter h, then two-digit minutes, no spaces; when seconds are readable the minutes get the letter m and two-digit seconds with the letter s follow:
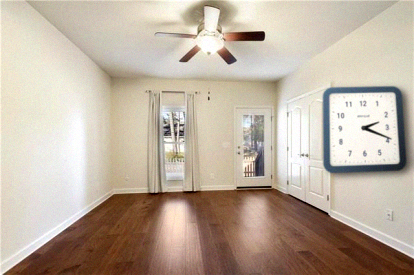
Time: 2h19
